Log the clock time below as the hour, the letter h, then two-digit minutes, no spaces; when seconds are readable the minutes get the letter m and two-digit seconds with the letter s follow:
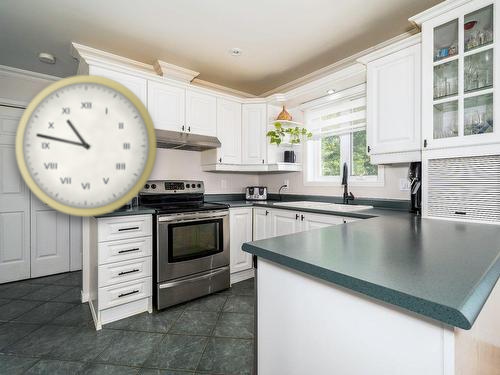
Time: 10h47
